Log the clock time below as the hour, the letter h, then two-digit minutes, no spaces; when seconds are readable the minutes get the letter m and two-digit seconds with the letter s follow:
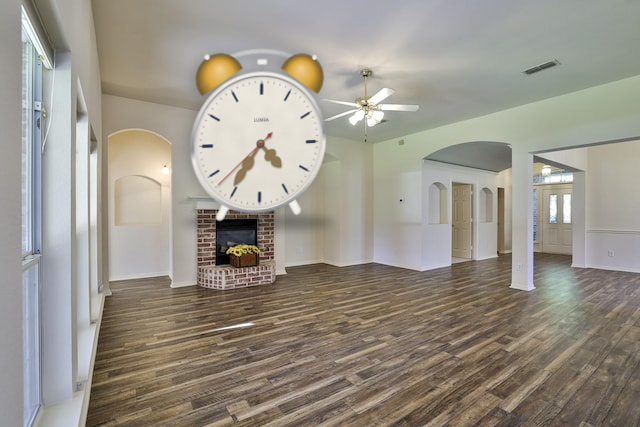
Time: 4h35m38s
